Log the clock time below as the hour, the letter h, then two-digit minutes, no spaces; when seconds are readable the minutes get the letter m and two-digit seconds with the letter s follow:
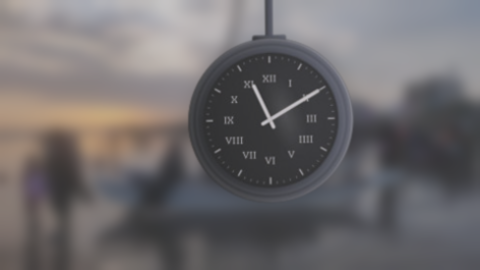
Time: 11h10
